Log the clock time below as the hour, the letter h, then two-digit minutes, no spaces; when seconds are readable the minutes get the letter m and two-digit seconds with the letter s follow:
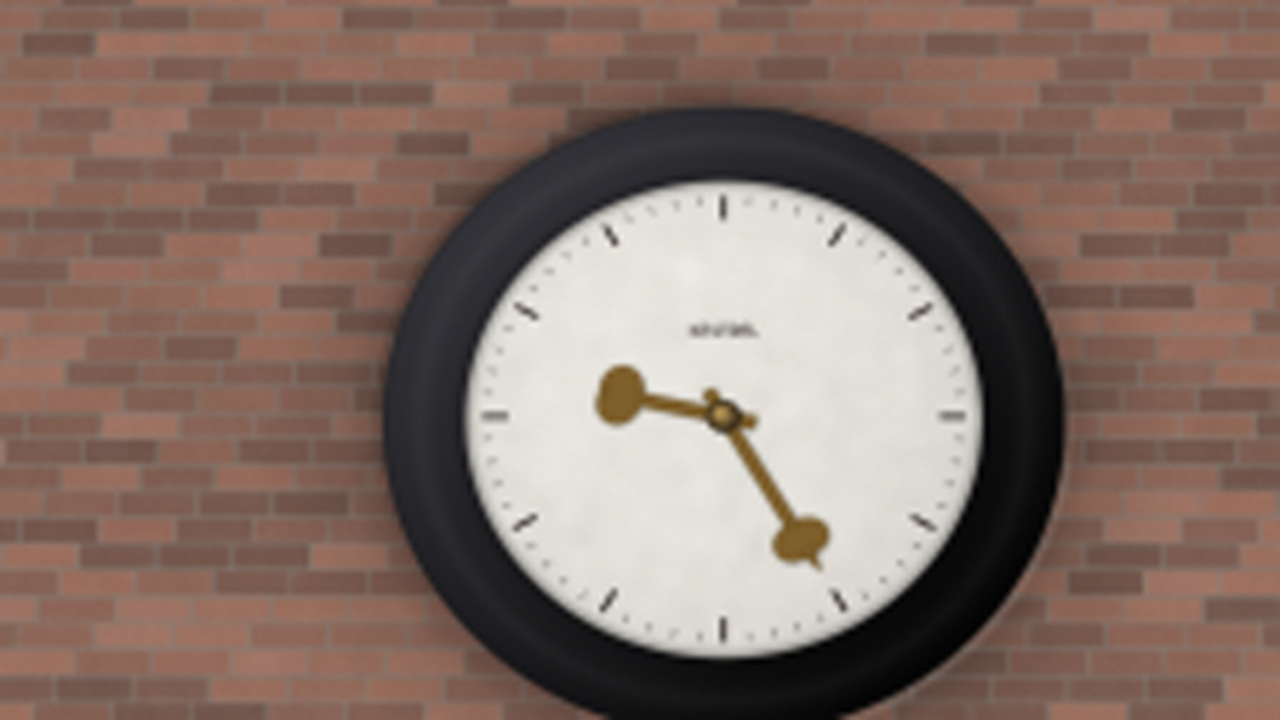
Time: 9h25
